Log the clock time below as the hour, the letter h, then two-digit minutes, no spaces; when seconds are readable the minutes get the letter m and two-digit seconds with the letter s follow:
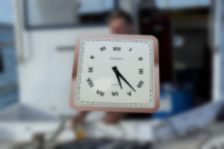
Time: 5h23
